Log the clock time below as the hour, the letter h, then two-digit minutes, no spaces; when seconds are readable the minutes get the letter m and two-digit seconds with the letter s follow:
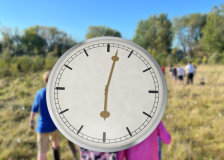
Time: 6h02
